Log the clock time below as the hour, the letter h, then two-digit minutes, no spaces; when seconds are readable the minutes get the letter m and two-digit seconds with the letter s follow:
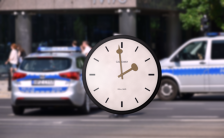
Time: 1h59
